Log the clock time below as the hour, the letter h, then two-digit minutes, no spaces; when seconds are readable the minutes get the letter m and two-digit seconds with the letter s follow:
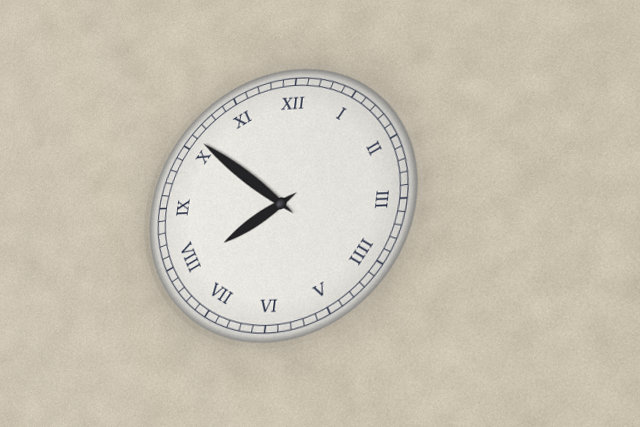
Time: 7h51
